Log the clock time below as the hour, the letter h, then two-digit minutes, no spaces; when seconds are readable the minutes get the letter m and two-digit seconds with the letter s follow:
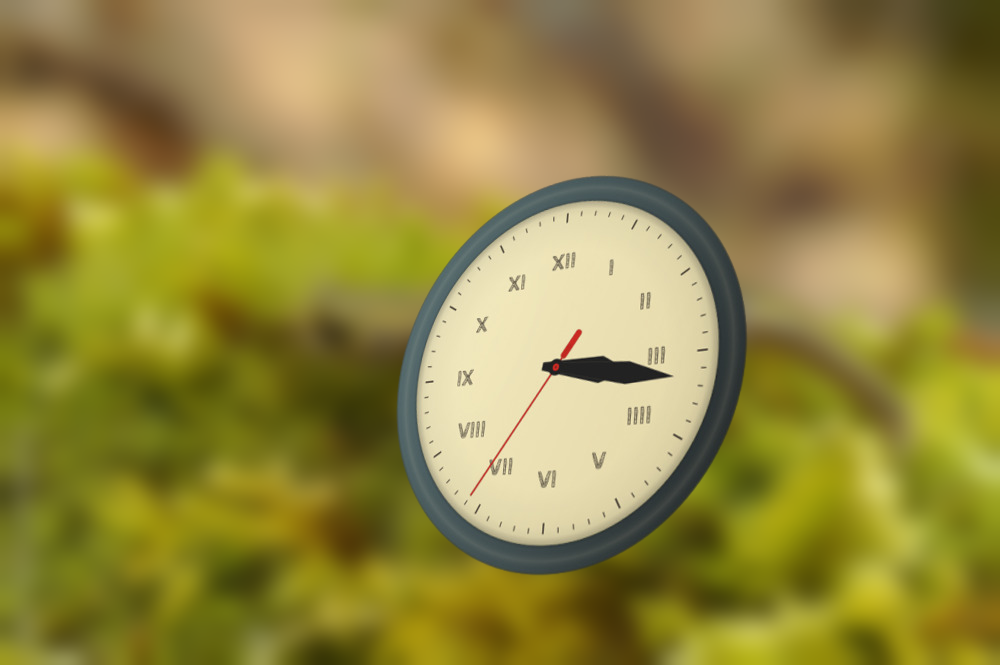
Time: 3h16m36s
